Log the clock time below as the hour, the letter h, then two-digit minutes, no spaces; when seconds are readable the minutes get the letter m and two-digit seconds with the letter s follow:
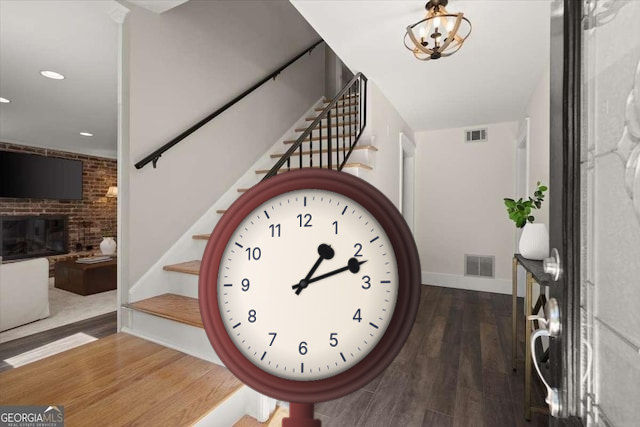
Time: 1h12
